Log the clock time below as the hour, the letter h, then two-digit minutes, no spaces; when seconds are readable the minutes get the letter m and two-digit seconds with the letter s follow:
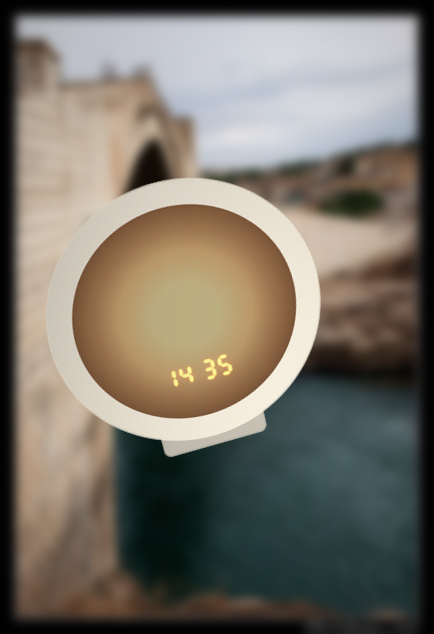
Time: 14h35
